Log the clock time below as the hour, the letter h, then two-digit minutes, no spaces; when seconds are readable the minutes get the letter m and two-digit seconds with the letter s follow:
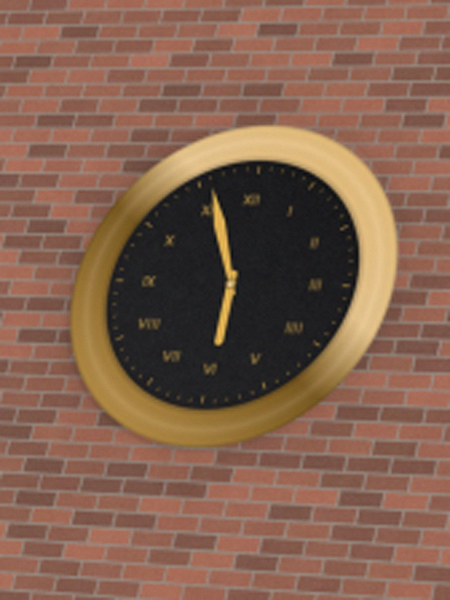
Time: 5h56
